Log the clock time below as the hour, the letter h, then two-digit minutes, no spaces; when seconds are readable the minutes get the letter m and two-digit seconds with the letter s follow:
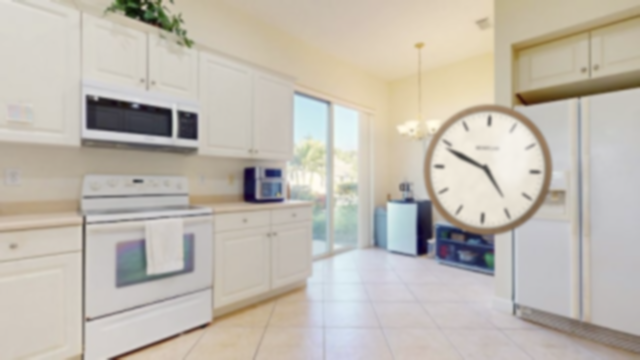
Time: 4h49
